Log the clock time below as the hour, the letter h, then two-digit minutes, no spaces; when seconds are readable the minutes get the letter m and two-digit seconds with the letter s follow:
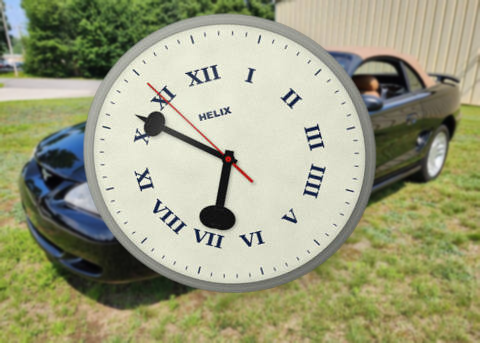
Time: 6h51m55s
